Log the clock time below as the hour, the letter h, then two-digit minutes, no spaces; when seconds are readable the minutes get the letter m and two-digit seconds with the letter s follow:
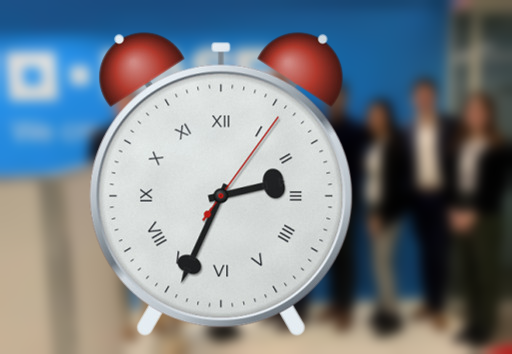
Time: 2h34m06s
